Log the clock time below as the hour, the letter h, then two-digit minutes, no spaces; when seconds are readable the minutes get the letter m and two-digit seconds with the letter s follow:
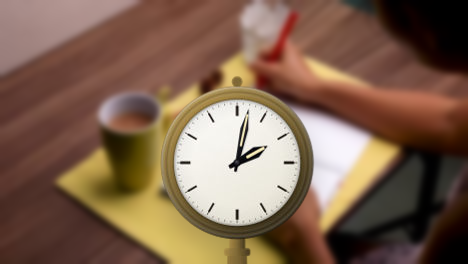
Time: 2h02
